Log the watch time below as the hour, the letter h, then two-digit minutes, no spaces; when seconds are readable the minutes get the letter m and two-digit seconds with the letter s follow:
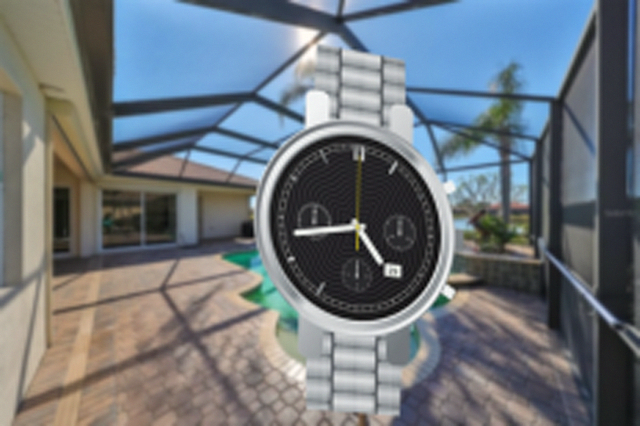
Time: 4h43
